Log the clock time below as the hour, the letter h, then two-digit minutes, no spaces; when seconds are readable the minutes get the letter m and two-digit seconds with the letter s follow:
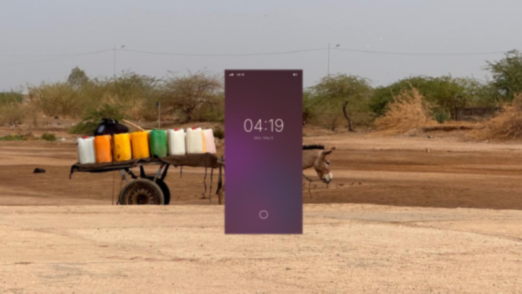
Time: 4h19
